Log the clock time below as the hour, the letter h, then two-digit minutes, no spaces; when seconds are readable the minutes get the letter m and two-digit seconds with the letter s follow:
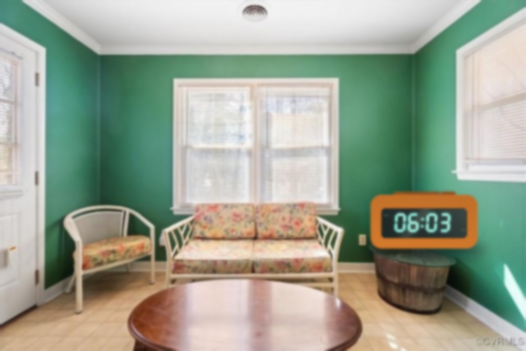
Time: 6h03
